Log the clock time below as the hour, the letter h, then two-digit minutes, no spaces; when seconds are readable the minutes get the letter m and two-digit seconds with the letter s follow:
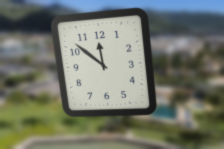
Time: 11h52
